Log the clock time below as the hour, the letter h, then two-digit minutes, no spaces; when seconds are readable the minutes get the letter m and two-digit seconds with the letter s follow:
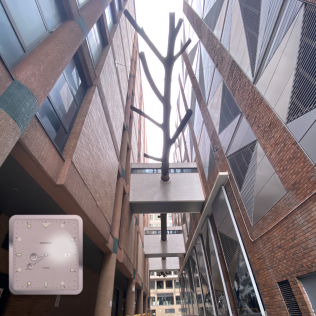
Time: 8h39
